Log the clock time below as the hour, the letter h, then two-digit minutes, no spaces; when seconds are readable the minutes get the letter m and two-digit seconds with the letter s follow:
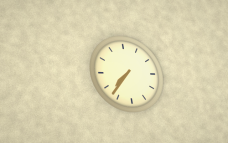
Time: 7h37
